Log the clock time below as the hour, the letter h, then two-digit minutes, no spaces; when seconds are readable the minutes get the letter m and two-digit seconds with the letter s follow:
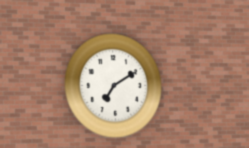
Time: 7h10
